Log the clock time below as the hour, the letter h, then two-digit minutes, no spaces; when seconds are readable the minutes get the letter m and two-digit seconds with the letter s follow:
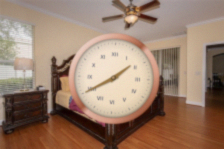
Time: 1h40
